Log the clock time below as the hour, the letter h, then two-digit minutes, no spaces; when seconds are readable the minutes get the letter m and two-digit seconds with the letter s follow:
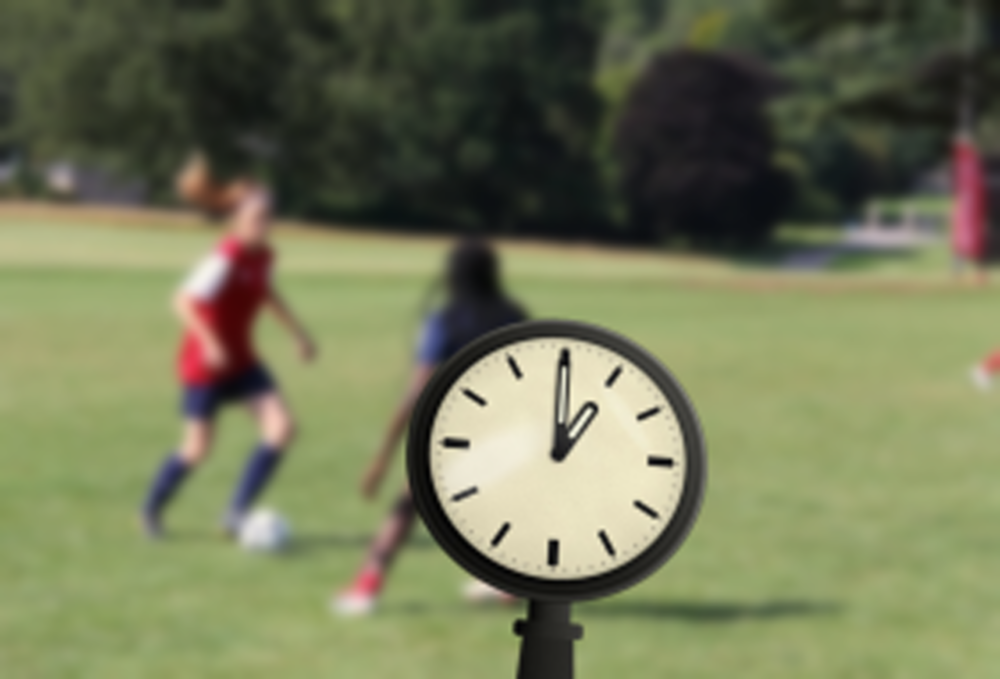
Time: 1h00
